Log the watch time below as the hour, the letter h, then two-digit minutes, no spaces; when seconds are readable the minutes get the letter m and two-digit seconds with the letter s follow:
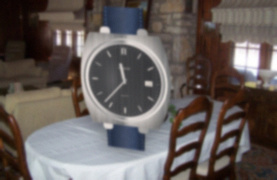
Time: 11h37
